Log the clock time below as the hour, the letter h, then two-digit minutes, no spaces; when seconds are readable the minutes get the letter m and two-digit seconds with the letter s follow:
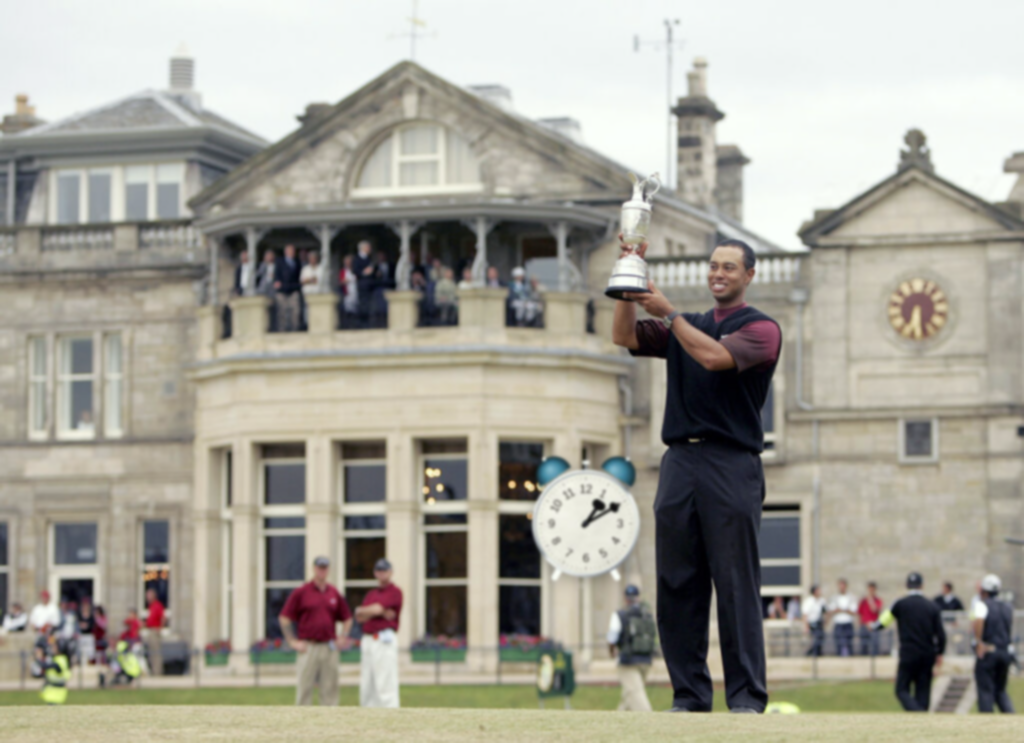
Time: 1h10
